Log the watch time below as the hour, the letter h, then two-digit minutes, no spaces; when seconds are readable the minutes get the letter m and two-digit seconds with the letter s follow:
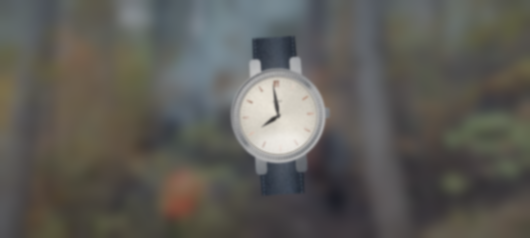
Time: 7h59
